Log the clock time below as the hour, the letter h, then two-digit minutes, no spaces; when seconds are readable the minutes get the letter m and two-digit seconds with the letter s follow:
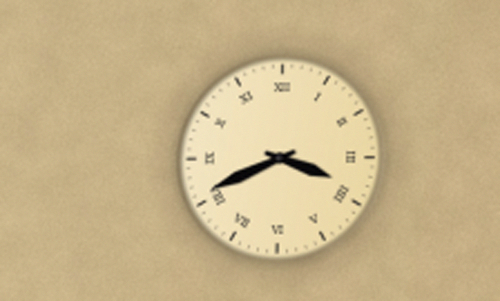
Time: 3h41
